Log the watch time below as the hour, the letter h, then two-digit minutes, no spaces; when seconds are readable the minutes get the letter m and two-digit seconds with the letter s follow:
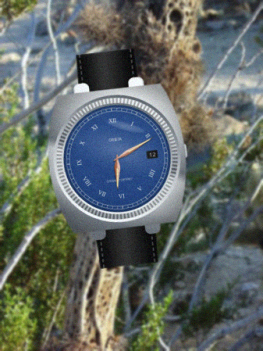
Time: 6h11
